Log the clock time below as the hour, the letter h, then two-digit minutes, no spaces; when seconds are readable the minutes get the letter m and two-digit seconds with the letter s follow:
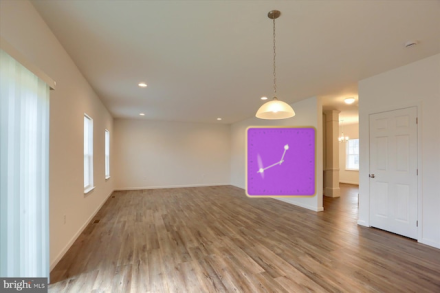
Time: 12h41
